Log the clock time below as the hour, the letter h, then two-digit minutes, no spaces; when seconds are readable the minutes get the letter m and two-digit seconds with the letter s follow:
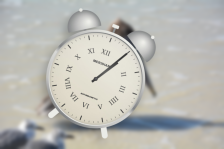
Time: 1h05
